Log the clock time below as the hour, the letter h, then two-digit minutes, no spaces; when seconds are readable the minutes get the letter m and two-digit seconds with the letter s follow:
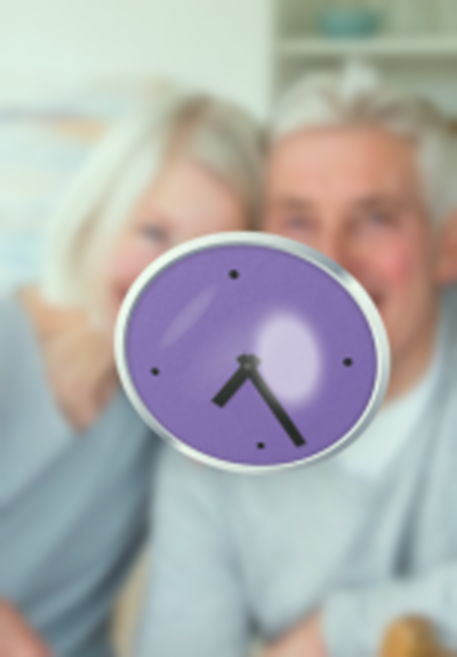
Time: 7h26
